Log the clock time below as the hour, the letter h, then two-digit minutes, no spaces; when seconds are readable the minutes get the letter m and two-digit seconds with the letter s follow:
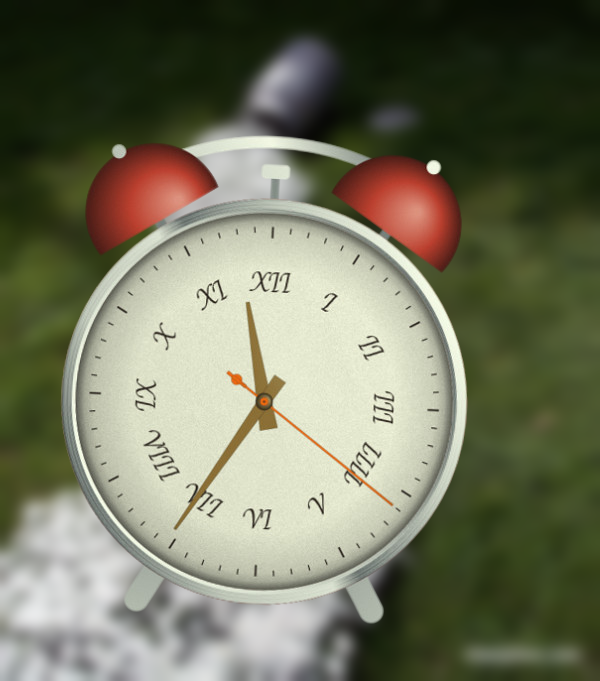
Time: 11h35m21s
